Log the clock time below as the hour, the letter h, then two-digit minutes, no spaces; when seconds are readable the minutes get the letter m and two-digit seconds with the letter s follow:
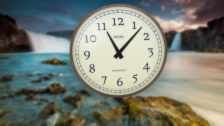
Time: 11h07
